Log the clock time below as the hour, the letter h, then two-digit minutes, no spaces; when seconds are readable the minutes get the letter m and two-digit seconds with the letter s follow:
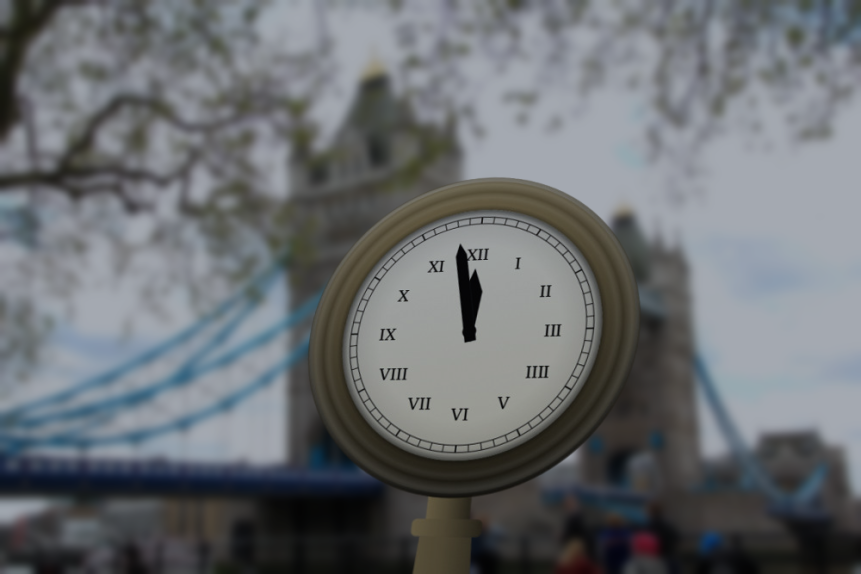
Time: 11h58
